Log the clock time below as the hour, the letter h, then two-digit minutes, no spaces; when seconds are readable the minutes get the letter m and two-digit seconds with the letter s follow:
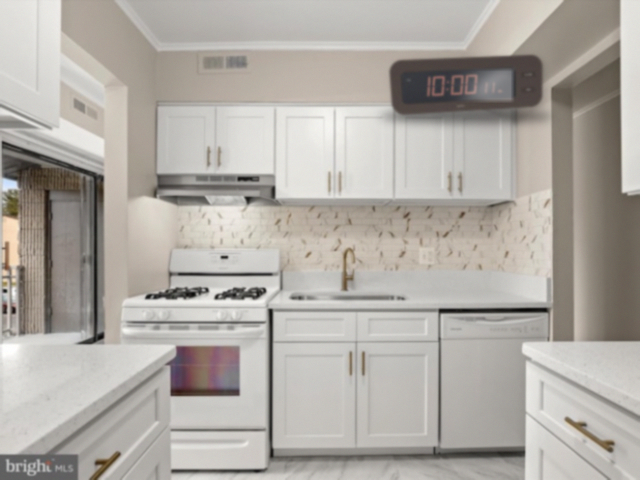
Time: 10h00
